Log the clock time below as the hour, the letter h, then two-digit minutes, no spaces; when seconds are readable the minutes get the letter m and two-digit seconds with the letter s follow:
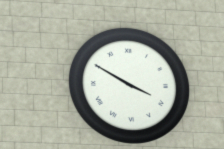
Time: 3h50
